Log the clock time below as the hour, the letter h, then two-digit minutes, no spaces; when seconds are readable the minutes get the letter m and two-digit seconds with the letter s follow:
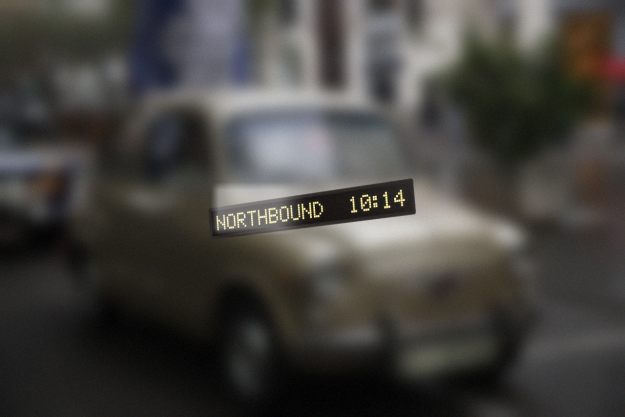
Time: 10h14
